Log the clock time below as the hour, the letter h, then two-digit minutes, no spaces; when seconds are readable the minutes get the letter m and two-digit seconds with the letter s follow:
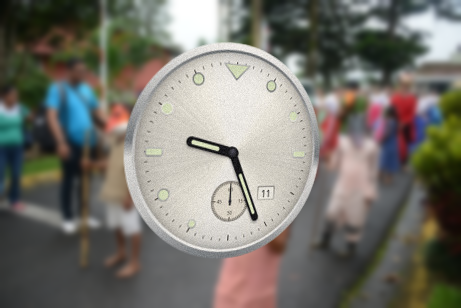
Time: 9h26
